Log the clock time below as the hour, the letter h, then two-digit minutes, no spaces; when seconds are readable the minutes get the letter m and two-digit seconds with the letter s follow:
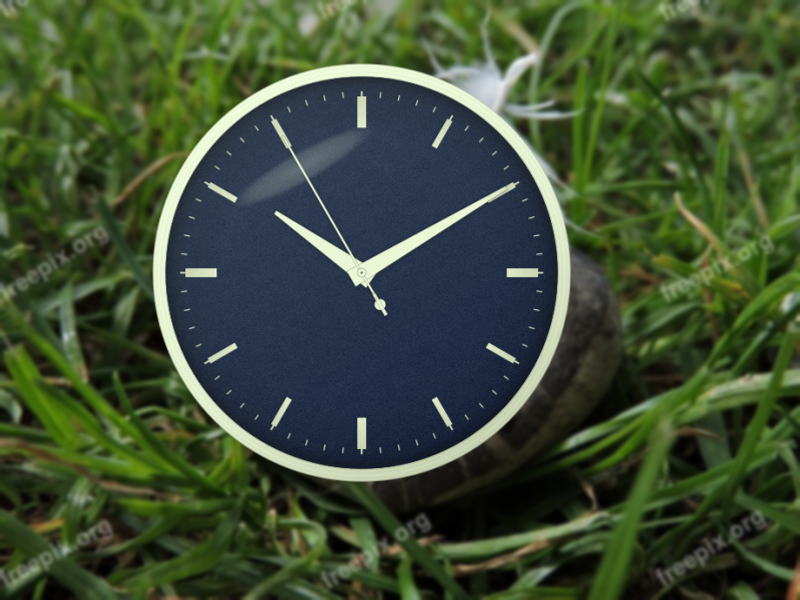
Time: 10h09m55s
